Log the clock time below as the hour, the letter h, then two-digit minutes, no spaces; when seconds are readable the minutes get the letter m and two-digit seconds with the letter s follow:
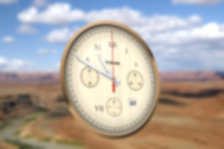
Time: 10h49
